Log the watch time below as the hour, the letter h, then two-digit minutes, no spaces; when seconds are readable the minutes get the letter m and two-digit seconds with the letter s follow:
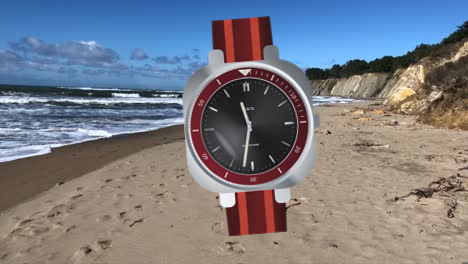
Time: 11h32
